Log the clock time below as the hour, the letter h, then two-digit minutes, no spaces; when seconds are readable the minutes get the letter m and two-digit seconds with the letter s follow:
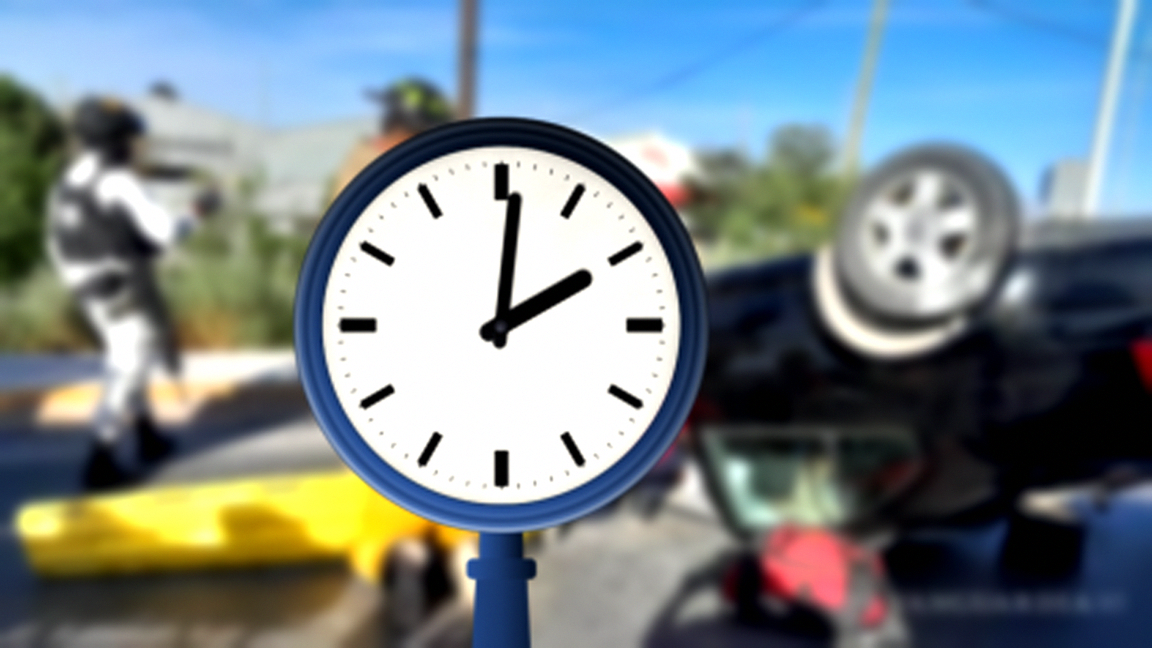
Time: 2h01
